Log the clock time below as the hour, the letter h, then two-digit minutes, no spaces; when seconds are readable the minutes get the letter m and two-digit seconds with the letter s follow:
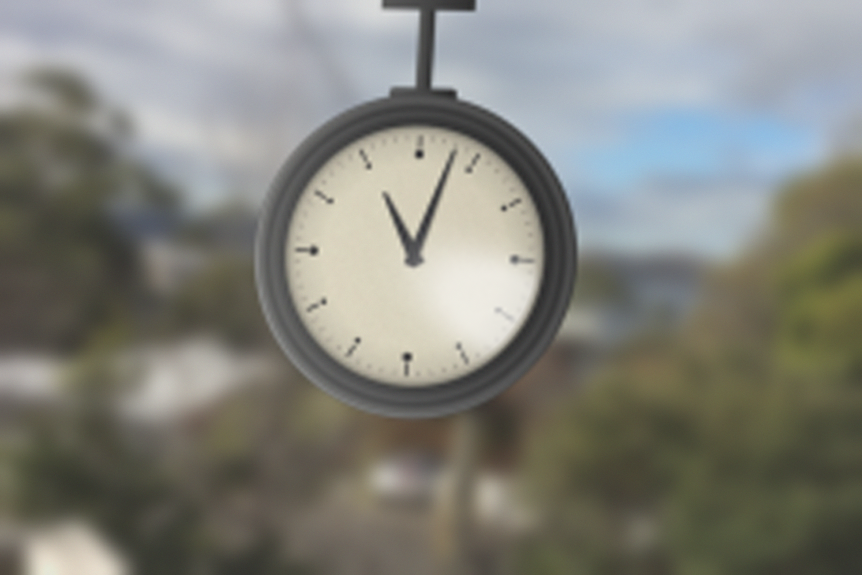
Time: 11h03
